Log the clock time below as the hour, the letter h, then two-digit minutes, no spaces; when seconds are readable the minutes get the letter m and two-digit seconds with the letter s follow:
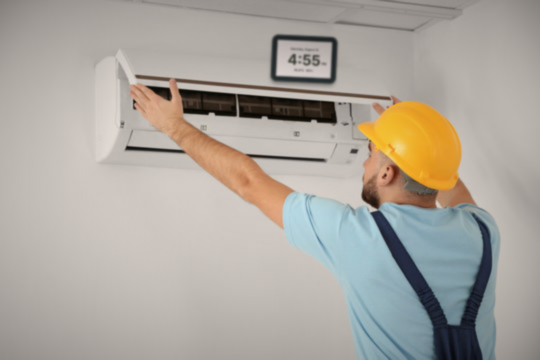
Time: 4h55
